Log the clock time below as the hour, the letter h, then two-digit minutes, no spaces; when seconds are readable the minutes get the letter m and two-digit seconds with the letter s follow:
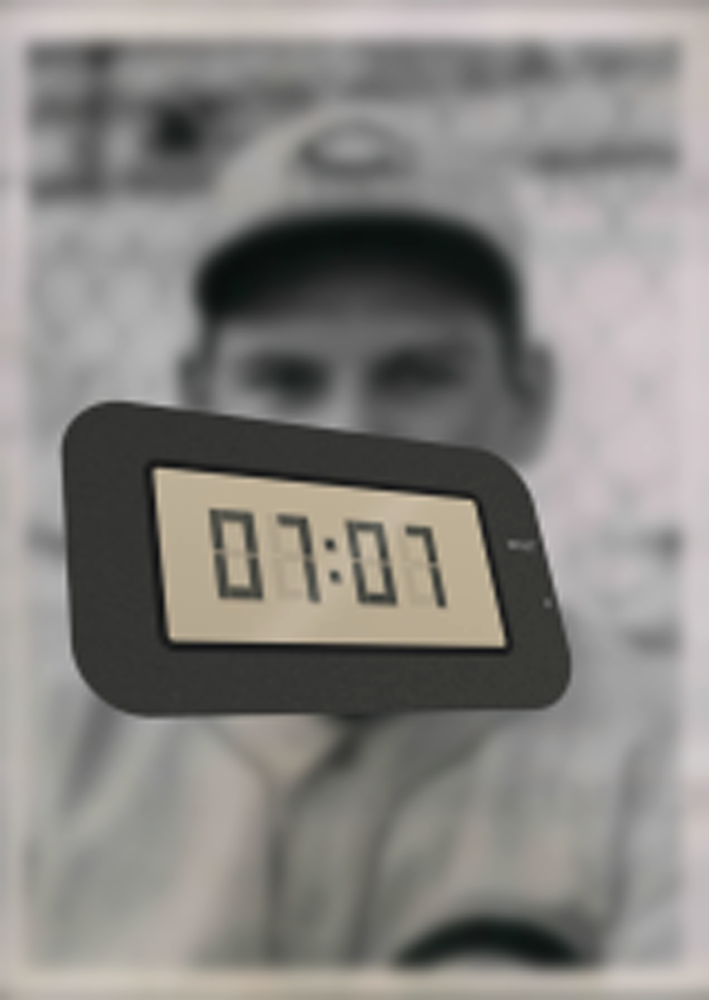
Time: 7h07
